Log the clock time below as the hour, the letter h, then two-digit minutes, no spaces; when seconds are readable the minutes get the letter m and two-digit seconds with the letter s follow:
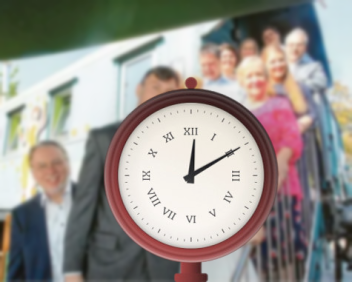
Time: 12h10
